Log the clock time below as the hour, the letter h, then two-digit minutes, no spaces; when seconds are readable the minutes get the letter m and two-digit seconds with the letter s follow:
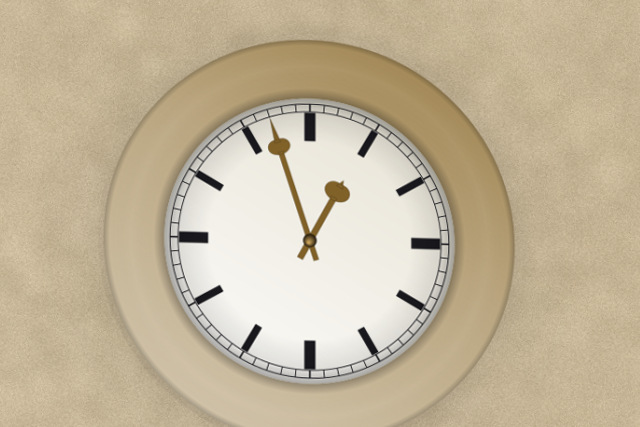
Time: 12h57
